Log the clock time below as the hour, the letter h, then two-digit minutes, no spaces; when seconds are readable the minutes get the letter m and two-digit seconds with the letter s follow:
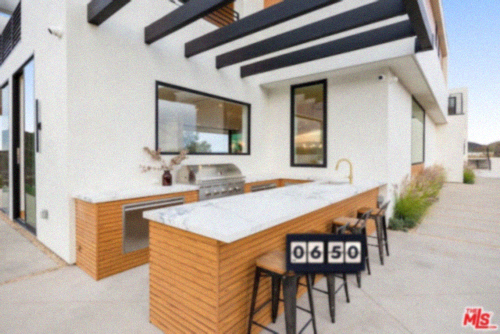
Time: 6h50
